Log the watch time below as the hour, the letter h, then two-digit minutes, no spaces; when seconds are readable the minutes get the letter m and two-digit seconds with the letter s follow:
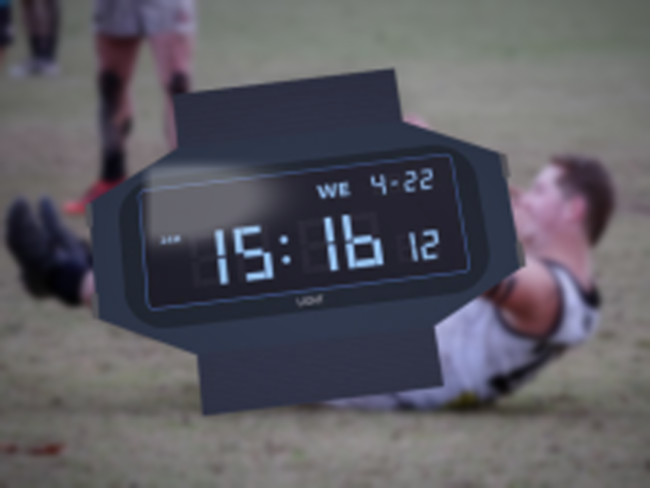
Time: 15h16m12s
